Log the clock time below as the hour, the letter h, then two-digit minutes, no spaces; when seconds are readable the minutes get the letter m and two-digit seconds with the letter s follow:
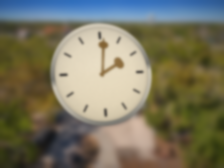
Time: 2h01
